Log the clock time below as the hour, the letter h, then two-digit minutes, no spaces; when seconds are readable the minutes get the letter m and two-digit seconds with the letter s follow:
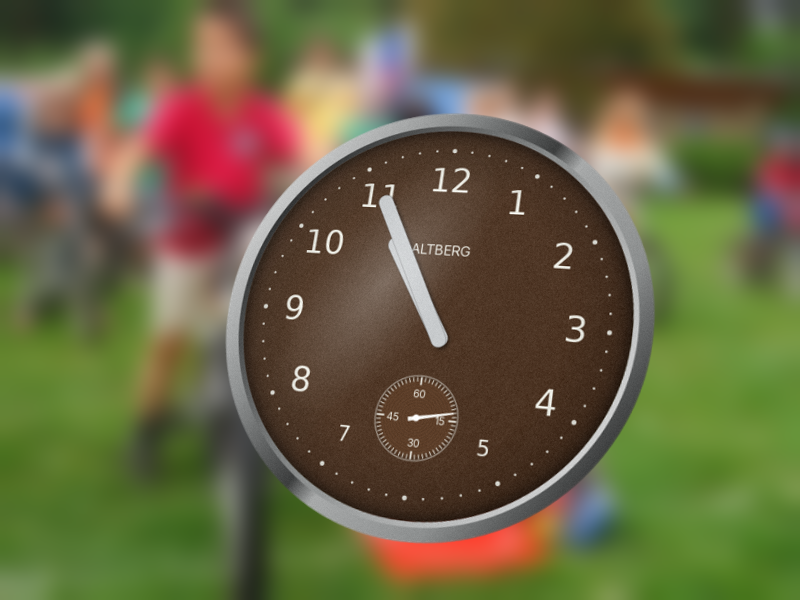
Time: 10h55m13s
